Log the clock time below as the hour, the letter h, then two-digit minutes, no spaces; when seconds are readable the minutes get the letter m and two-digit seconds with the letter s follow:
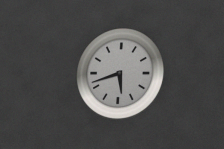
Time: 5h42
